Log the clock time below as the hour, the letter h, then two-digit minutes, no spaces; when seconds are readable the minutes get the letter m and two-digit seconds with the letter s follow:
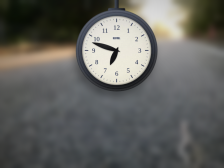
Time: 6h48
